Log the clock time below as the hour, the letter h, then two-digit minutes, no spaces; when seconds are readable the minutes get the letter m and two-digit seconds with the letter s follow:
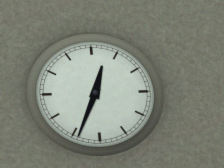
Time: 12h34
